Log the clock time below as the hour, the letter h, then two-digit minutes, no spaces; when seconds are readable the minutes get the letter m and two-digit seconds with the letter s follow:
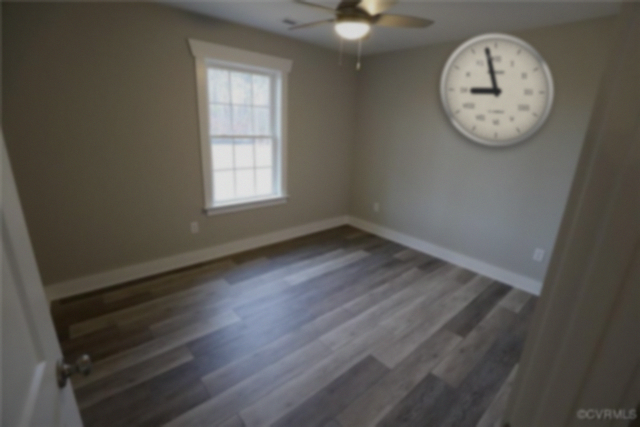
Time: 8h58
